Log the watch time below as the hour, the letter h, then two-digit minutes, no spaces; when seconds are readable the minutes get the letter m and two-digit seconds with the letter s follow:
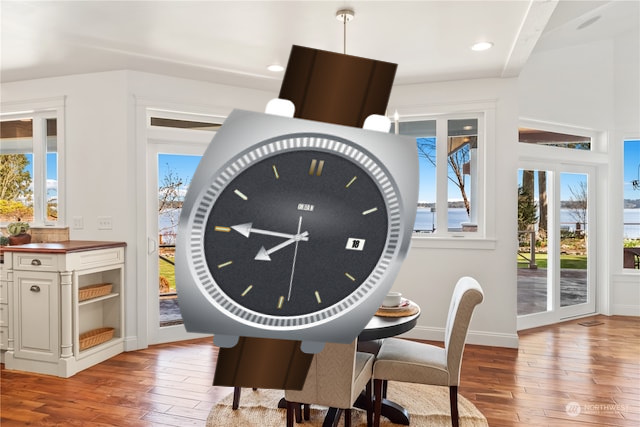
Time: 7h45m29s
